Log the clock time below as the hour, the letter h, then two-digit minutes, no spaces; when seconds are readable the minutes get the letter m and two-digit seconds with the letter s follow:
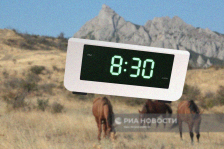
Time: 8h30
